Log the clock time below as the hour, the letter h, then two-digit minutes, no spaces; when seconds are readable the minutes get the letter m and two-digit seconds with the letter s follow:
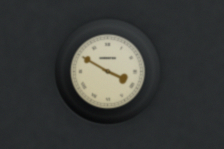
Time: 3h50
